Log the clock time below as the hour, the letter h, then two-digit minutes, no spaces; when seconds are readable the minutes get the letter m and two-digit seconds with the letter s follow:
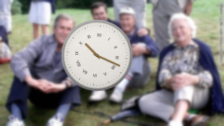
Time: 10h18
